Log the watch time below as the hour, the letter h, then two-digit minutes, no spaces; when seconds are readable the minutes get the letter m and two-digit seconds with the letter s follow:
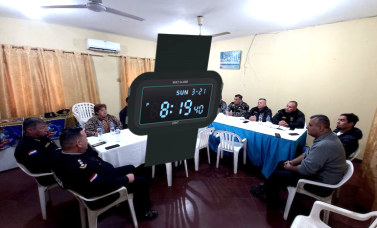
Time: 8h19m40s
